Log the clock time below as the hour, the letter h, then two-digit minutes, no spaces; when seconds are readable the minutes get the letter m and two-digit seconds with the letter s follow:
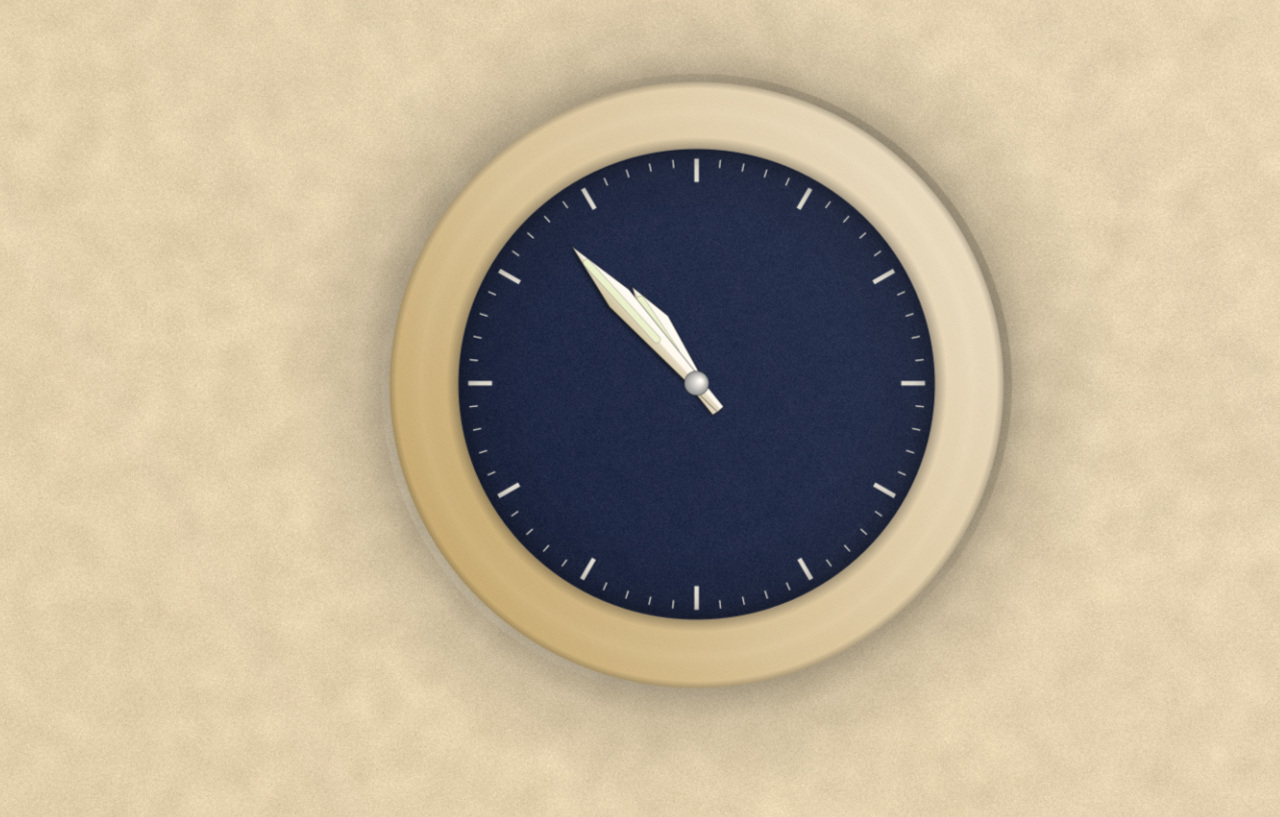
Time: 10h53
